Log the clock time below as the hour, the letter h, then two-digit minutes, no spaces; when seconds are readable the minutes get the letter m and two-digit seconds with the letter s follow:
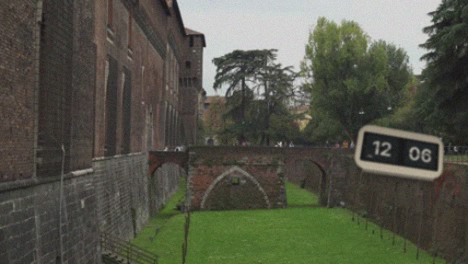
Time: 12h06
